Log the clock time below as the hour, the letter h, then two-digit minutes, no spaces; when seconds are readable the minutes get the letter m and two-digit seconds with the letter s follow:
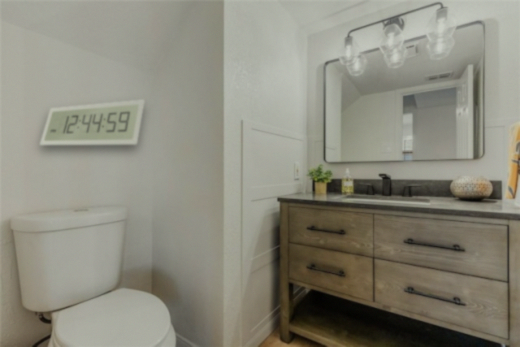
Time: 12h44m59s
